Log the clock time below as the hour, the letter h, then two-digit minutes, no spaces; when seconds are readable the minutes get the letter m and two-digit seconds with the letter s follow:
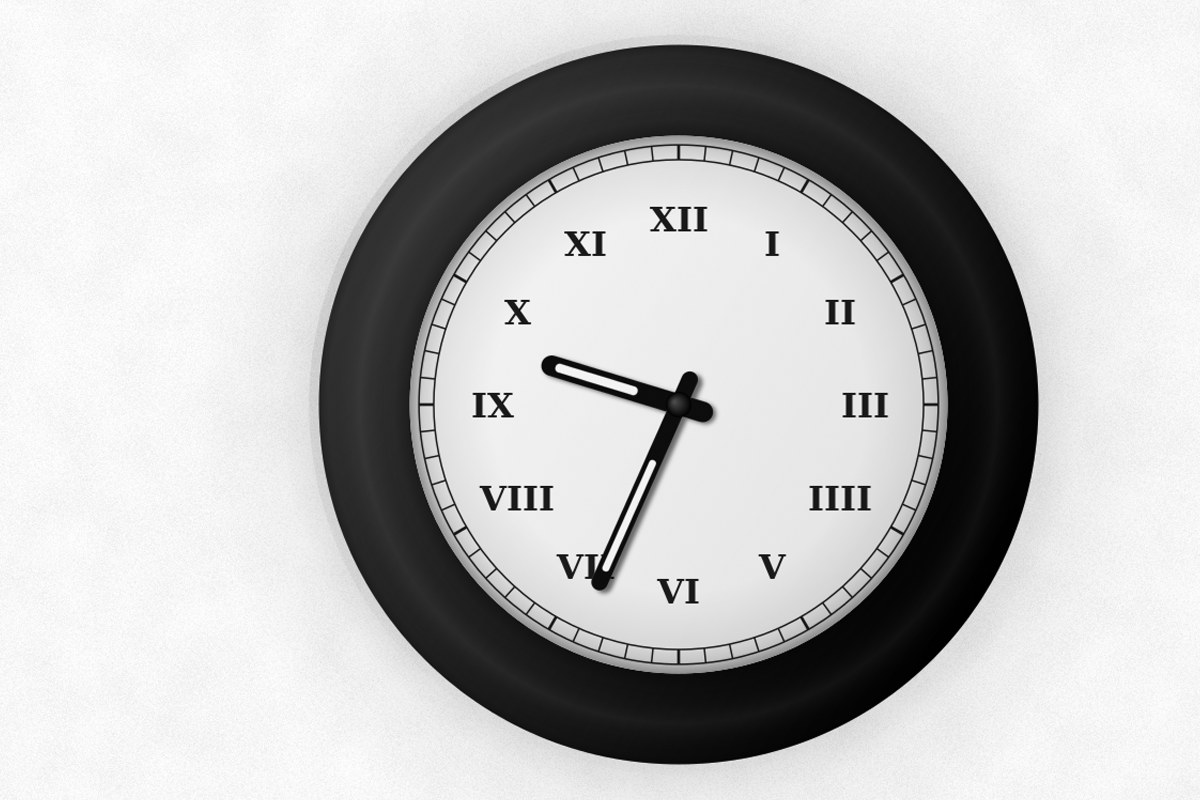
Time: 9h34
